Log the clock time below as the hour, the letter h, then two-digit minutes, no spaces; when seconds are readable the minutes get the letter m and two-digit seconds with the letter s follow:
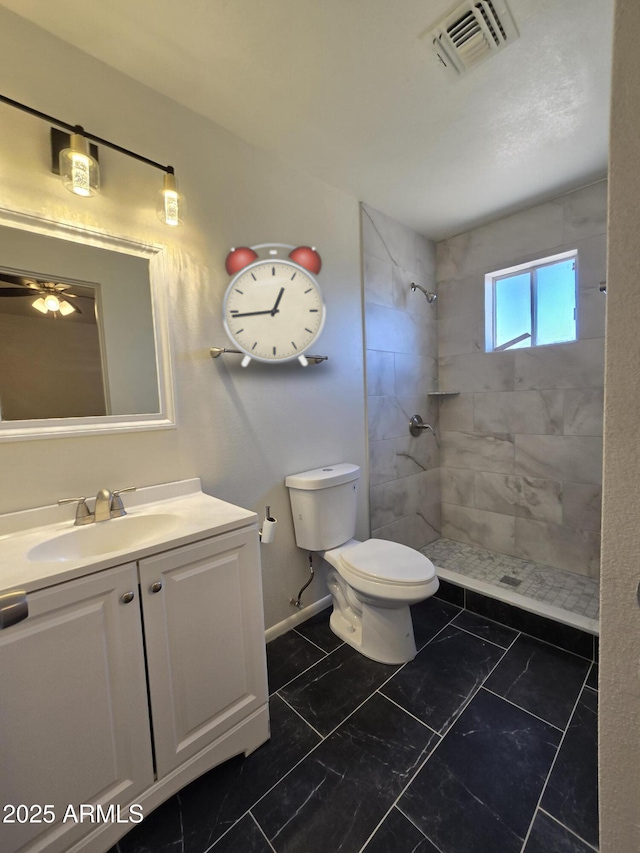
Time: 12h44
